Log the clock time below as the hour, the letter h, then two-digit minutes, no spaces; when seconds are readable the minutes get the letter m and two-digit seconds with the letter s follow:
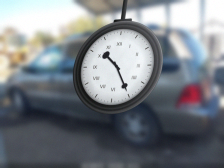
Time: 10h25
